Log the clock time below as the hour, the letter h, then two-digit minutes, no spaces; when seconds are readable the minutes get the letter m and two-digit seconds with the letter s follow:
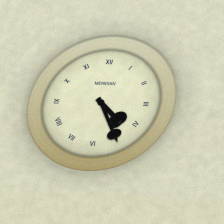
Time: 4h25
